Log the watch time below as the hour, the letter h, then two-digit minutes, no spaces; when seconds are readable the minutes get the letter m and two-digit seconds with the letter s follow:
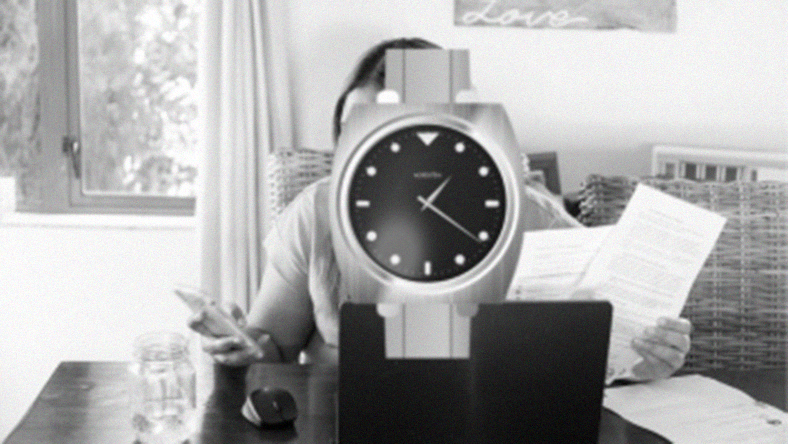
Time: 1h21
